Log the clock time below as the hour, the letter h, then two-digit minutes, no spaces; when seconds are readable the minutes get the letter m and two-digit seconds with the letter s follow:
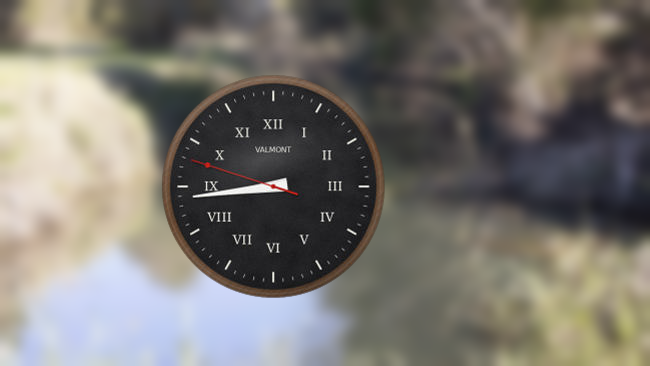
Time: 8h43m48s
